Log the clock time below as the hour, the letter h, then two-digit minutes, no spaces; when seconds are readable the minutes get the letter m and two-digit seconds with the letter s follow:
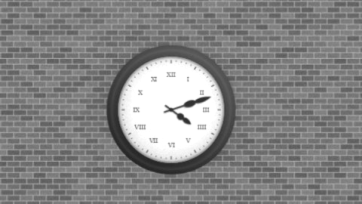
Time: 4h12
